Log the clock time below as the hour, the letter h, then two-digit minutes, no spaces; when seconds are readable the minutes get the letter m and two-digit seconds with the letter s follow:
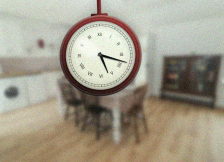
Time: 5h18
